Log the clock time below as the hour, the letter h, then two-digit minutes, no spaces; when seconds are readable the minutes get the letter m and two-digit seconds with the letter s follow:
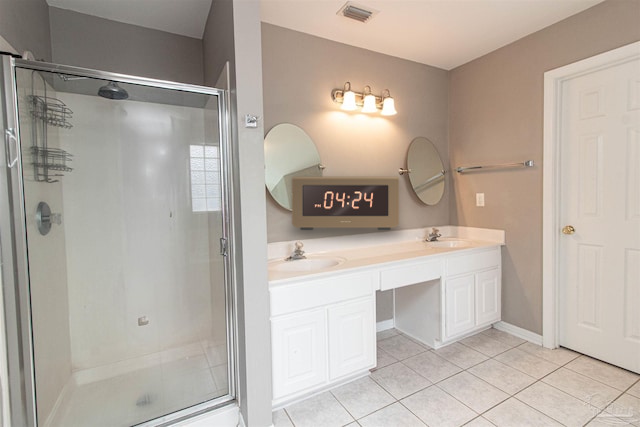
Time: 4h24
